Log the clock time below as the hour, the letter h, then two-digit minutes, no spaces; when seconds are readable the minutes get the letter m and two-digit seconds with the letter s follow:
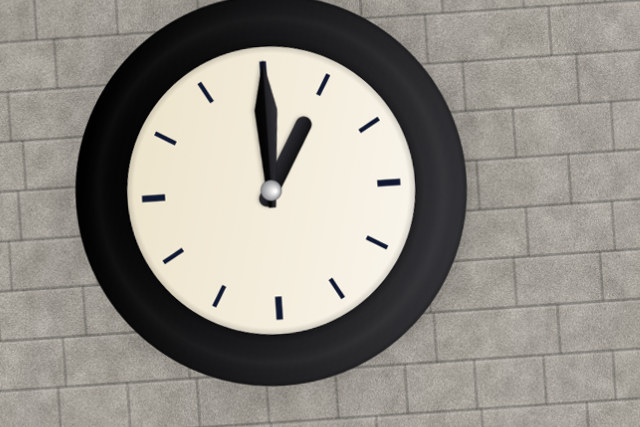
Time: 1h00
